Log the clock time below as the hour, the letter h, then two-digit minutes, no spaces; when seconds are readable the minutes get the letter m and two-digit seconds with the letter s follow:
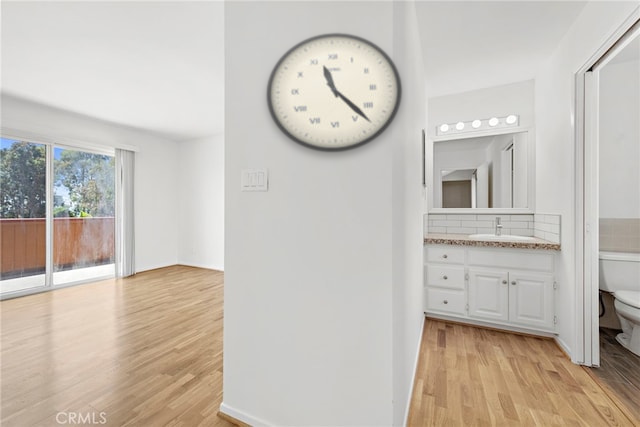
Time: 11h23
